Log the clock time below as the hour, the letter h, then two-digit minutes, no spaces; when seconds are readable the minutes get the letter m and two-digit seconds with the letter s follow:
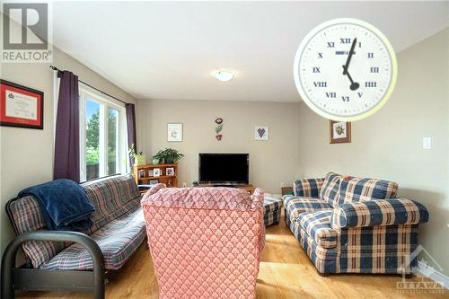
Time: 5h03
